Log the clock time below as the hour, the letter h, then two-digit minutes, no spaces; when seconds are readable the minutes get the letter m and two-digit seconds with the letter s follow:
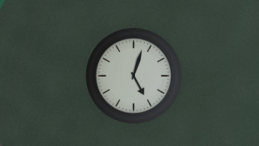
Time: 5h03
